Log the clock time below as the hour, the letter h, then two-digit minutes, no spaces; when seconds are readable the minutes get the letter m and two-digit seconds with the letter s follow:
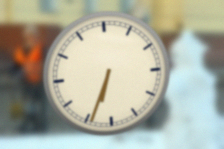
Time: 6h34
